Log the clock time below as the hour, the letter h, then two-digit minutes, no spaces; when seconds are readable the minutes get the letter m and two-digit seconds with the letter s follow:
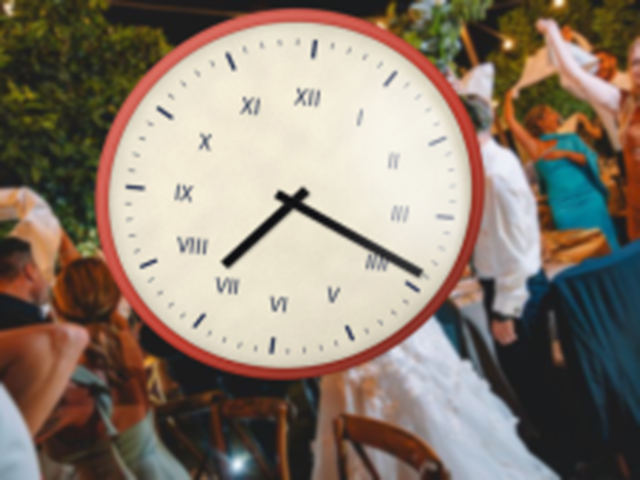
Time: 7h19
